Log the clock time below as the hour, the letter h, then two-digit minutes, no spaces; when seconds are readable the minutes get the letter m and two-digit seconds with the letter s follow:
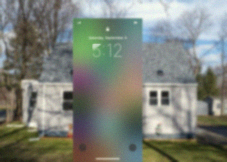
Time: 5h12
